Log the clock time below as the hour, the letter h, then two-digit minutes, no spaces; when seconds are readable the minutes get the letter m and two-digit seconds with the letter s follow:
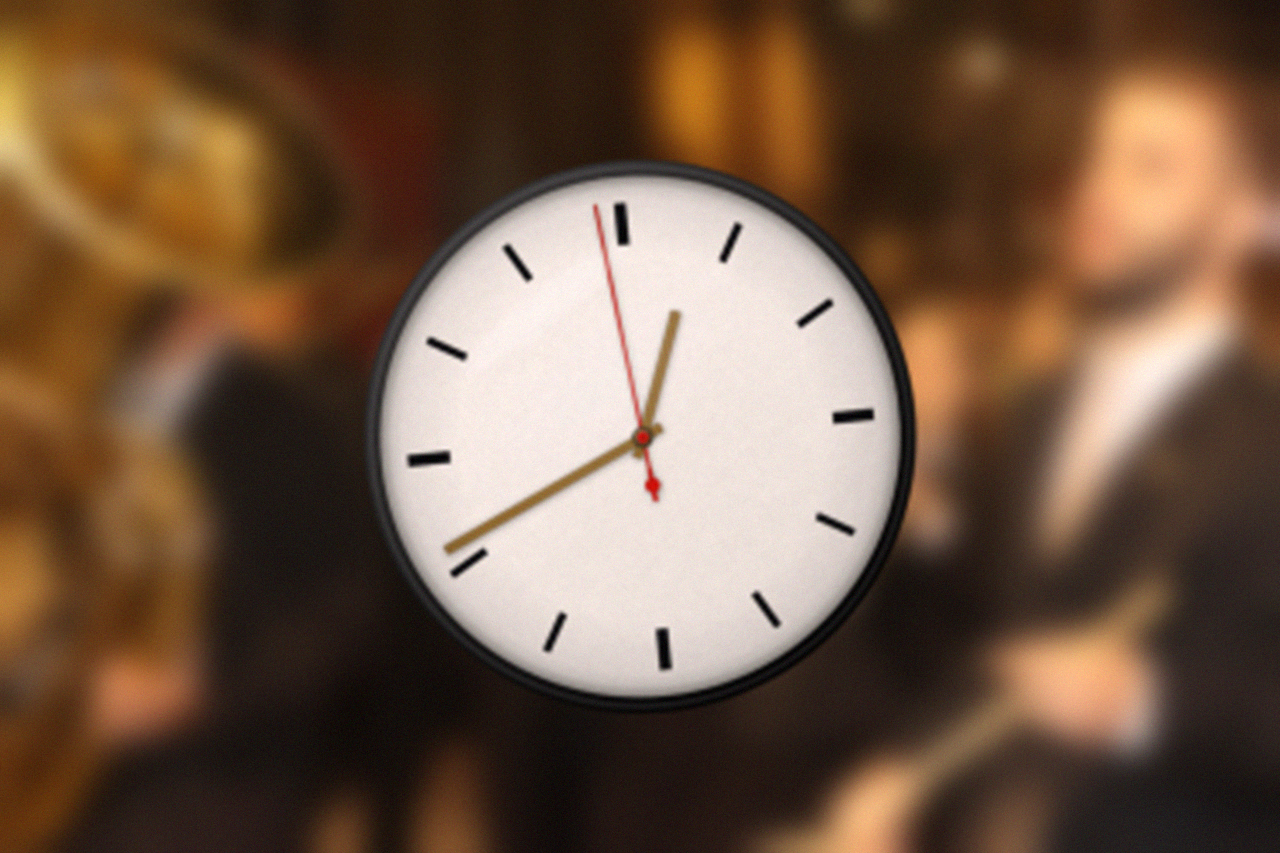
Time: 12h40m59s
